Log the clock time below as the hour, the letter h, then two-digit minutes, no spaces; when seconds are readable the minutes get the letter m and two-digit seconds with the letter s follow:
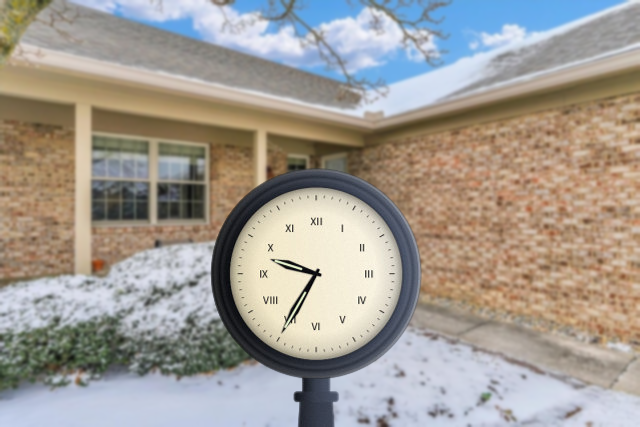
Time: 9h35
